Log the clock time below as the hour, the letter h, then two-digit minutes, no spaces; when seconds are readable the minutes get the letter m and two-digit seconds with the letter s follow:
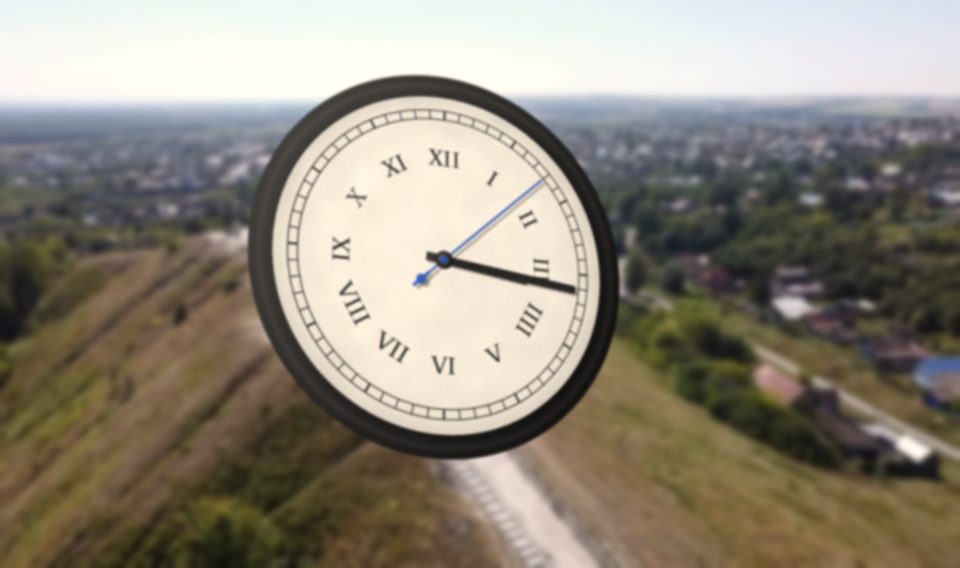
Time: 3h16m08s
